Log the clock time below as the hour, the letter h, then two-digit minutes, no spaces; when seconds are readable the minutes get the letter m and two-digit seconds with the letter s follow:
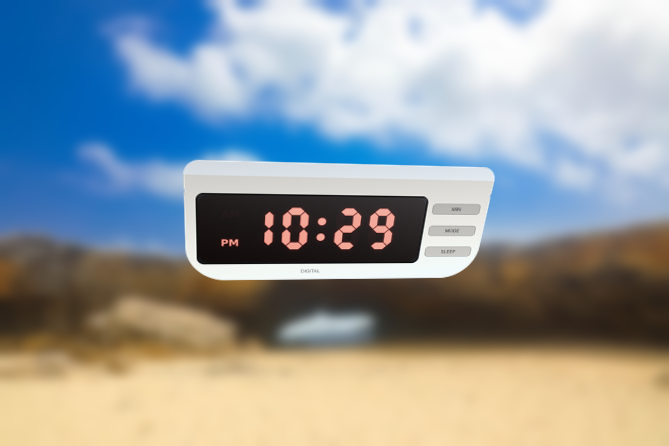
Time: 10h29
